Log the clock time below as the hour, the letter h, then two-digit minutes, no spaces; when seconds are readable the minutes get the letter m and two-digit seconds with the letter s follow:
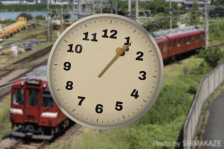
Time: 1h06
